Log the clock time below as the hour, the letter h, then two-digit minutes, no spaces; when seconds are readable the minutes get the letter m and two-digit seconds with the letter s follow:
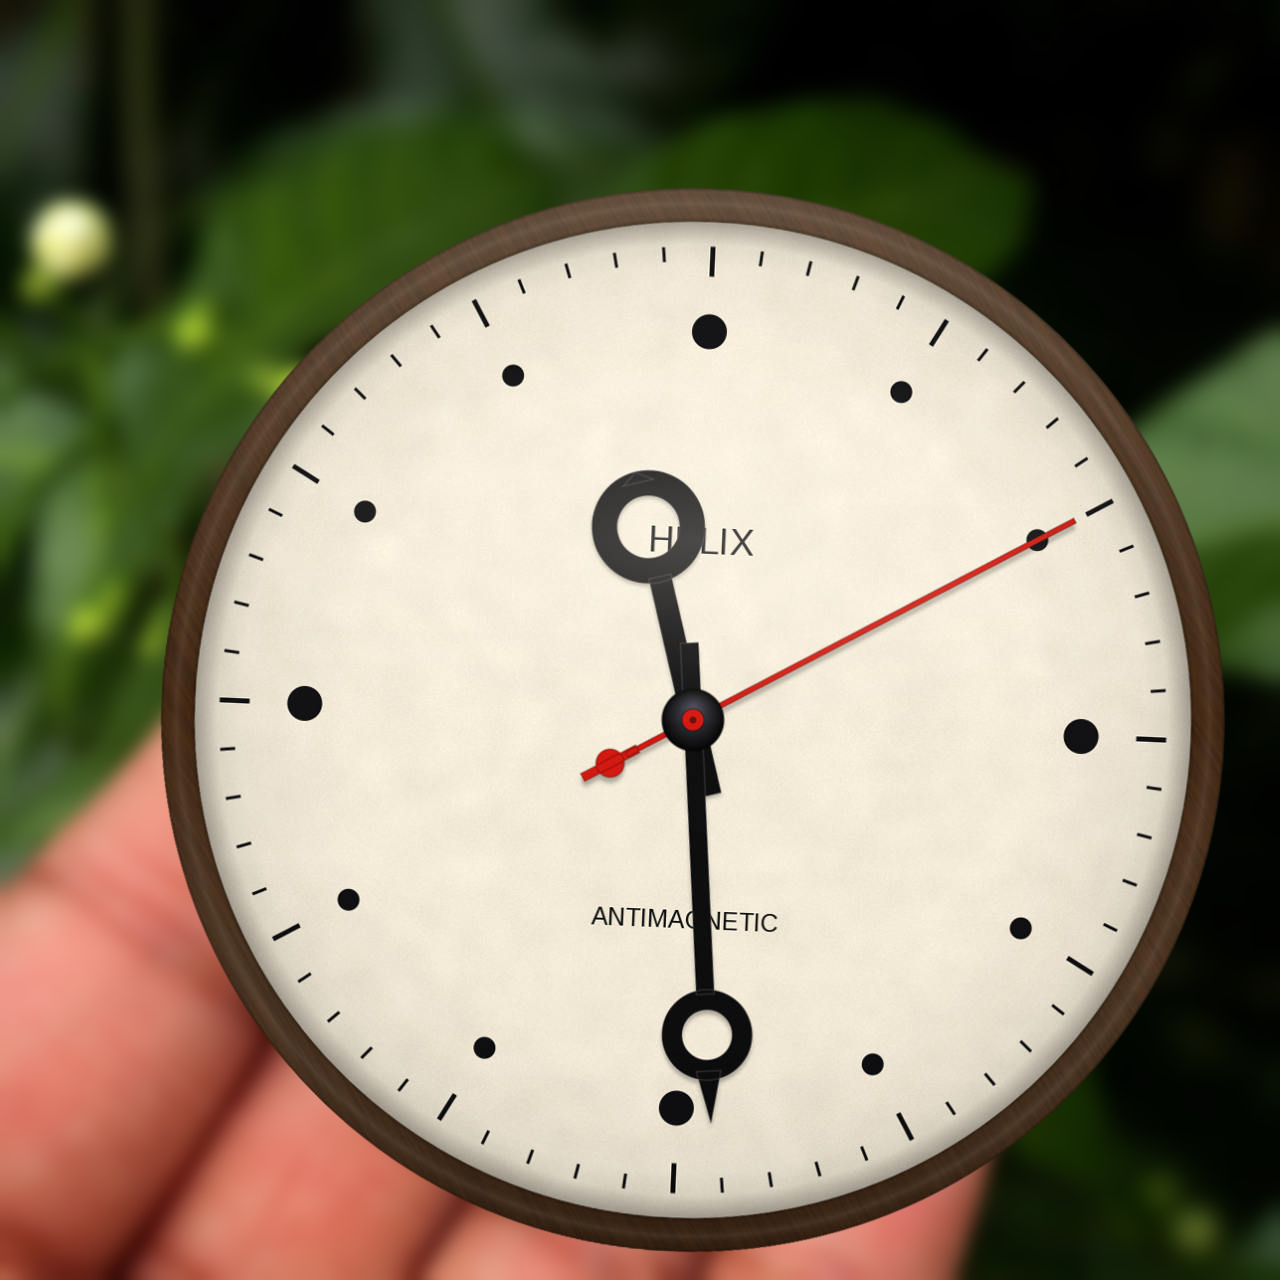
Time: 11h29m10s
